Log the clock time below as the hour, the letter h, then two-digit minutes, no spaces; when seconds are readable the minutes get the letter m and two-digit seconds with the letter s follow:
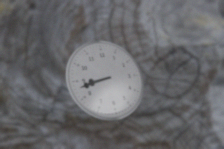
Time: 8h43
